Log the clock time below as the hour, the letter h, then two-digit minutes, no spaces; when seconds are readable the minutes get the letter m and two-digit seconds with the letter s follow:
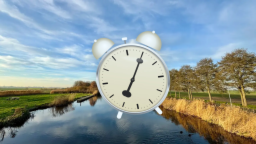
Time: 7h05
